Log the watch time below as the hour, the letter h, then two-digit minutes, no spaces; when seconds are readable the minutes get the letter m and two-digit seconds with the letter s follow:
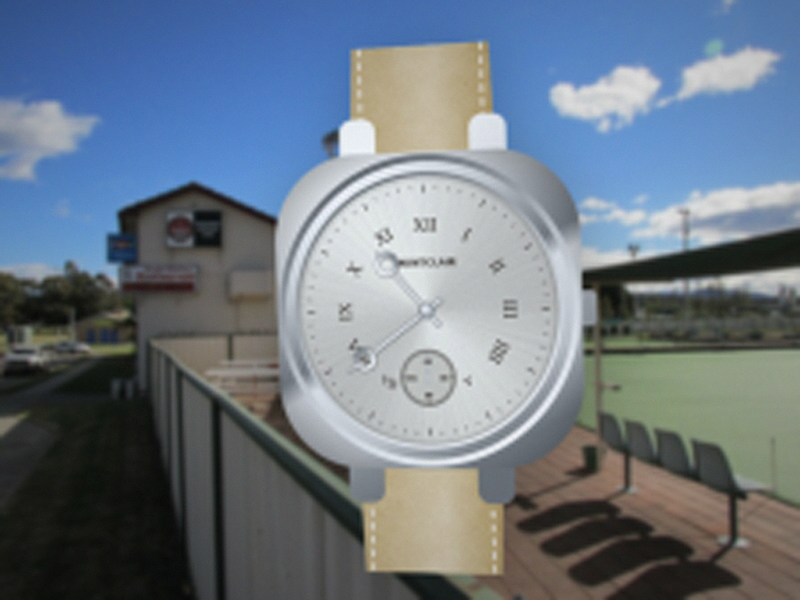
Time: 10h39
